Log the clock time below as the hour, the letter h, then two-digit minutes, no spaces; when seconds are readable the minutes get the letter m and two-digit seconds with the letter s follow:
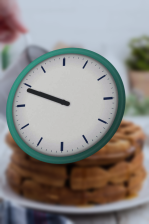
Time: 9h49
